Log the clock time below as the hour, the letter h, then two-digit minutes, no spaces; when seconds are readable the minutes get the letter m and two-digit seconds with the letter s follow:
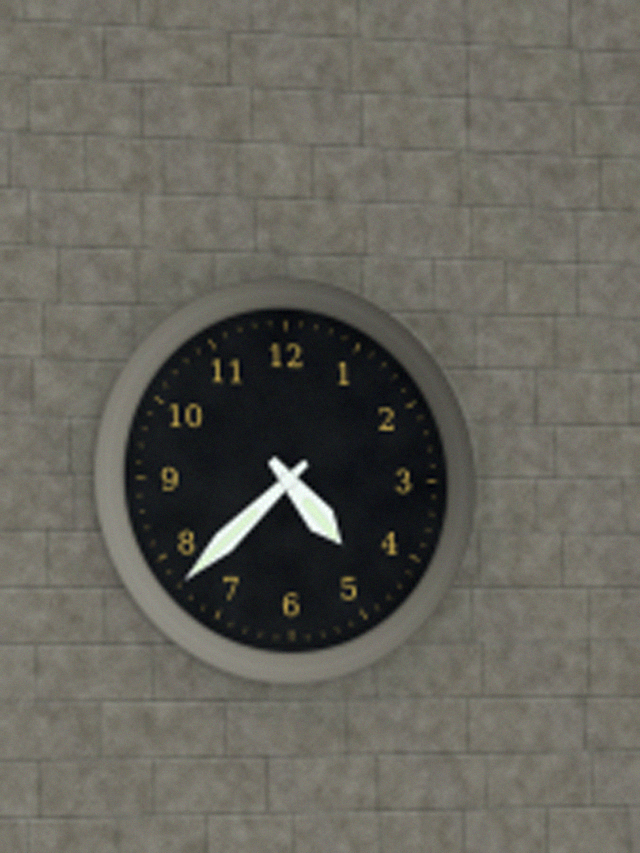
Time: 4h38
